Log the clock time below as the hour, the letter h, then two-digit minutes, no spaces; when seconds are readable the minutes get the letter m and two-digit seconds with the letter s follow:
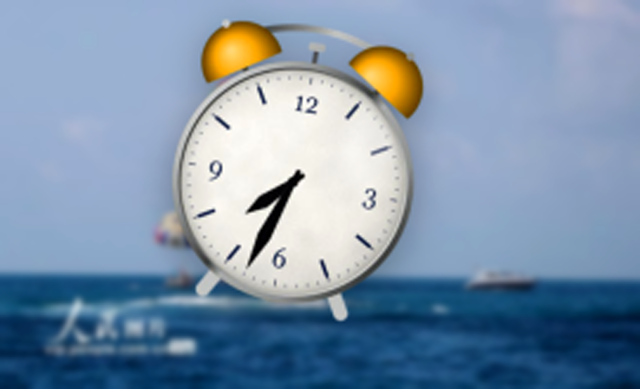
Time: 7h33
